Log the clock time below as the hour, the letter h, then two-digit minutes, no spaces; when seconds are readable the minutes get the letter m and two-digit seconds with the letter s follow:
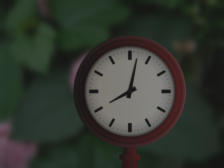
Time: 8h02
